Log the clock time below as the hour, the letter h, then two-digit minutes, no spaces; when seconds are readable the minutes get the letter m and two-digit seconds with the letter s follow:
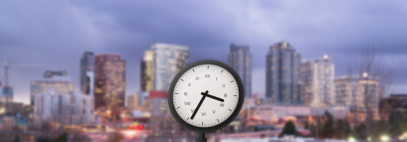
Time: 3h34
